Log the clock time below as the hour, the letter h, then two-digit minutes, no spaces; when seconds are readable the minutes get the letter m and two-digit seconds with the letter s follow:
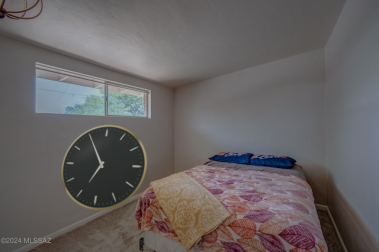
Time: 6h55
